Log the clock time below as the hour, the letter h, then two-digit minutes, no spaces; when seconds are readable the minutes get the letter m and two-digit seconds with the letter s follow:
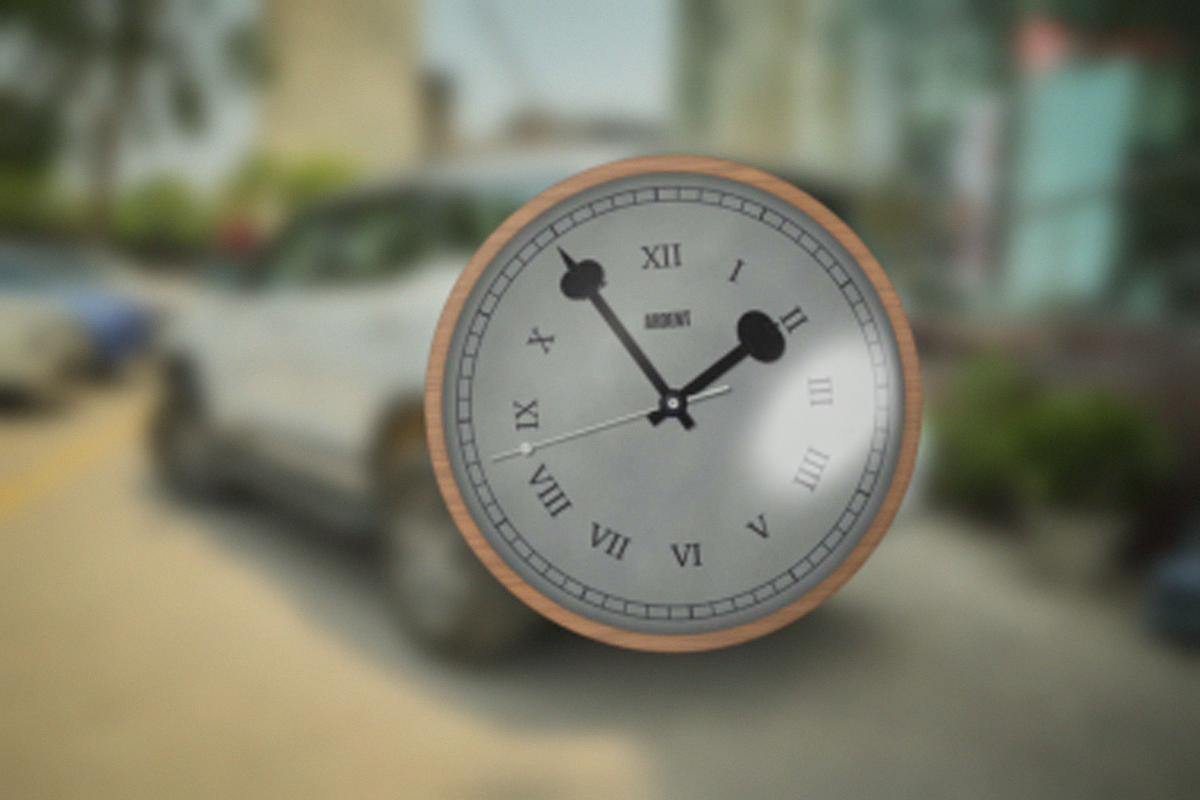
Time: 1h54m43s
